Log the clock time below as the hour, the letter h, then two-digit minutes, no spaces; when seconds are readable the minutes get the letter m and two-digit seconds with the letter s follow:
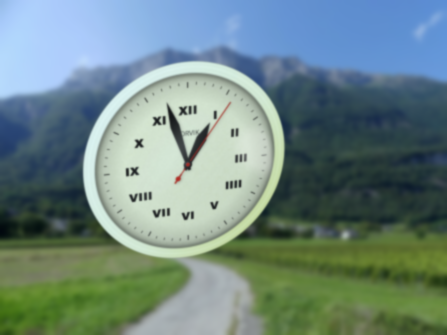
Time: 12h57m06s
